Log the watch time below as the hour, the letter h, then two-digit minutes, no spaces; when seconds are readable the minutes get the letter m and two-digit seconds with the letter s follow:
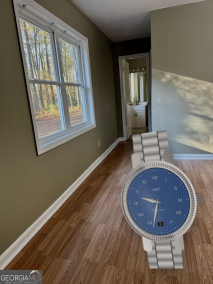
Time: 9h33
